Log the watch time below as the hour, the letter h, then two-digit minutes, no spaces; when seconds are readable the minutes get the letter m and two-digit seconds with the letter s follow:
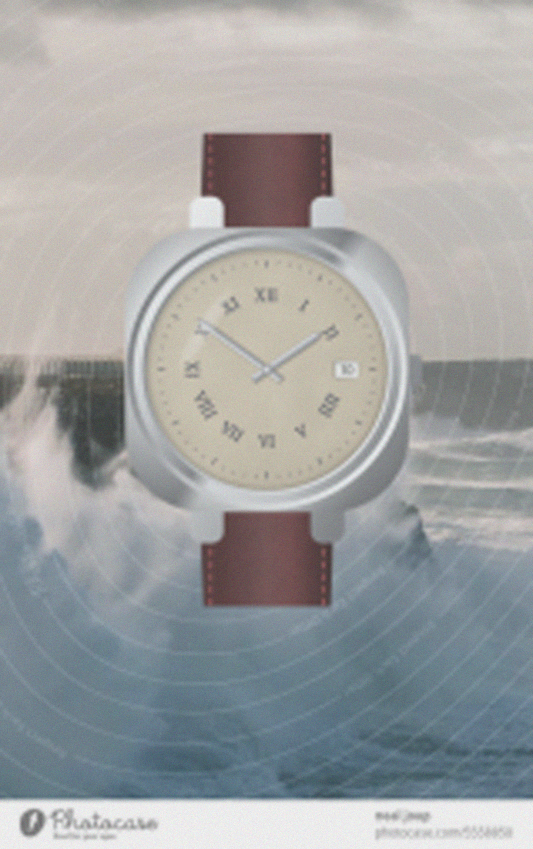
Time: 1h51
